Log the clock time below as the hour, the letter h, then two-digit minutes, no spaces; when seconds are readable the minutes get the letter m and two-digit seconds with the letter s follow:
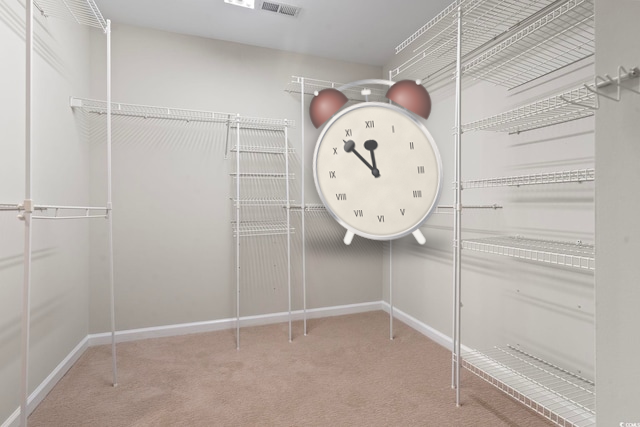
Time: 11h53
